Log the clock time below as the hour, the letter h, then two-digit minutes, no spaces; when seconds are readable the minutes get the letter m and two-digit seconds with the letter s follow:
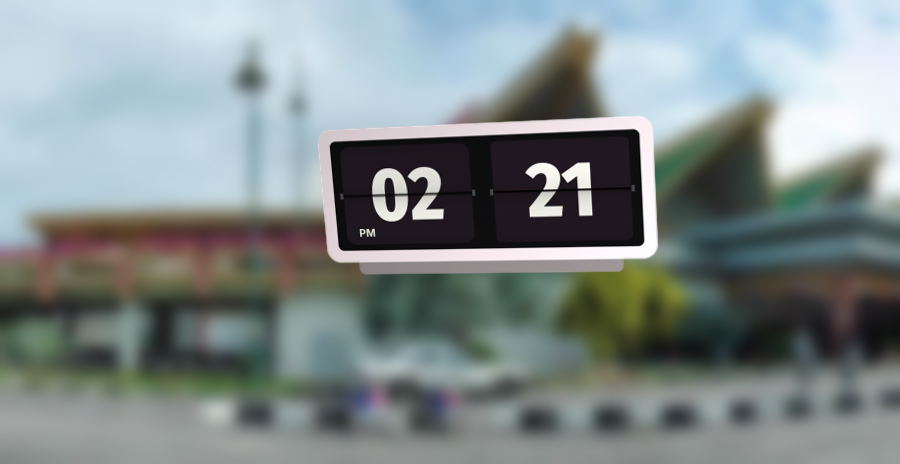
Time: 2h21
